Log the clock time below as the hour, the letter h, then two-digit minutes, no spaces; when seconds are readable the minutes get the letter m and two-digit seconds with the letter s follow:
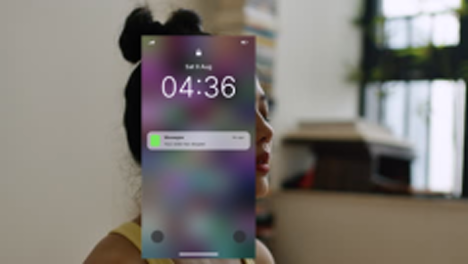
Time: 4h36
